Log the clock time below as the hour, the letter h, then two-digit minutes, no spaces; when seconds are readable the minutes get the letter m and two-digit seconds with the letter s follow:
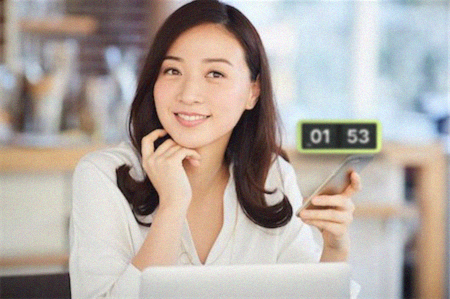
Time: 1h53
